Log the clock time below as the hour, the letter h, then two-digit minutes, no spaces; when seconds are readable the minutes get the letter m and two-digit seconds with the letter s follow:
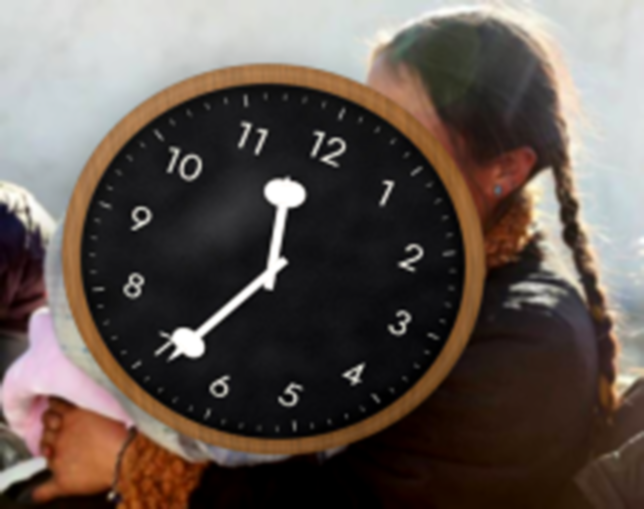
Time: 11h34
